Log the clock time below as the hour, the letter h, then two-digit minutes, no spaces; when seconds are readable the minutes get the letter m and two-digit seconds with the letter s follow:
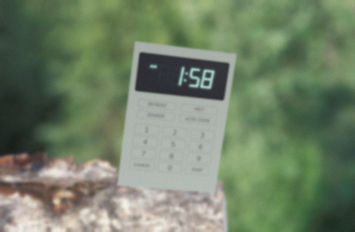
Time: 1h58
